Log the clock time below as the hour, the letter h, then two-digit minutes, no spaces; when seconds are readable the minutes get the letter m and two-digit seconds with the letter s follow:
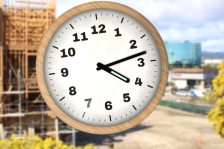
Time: 4h13
